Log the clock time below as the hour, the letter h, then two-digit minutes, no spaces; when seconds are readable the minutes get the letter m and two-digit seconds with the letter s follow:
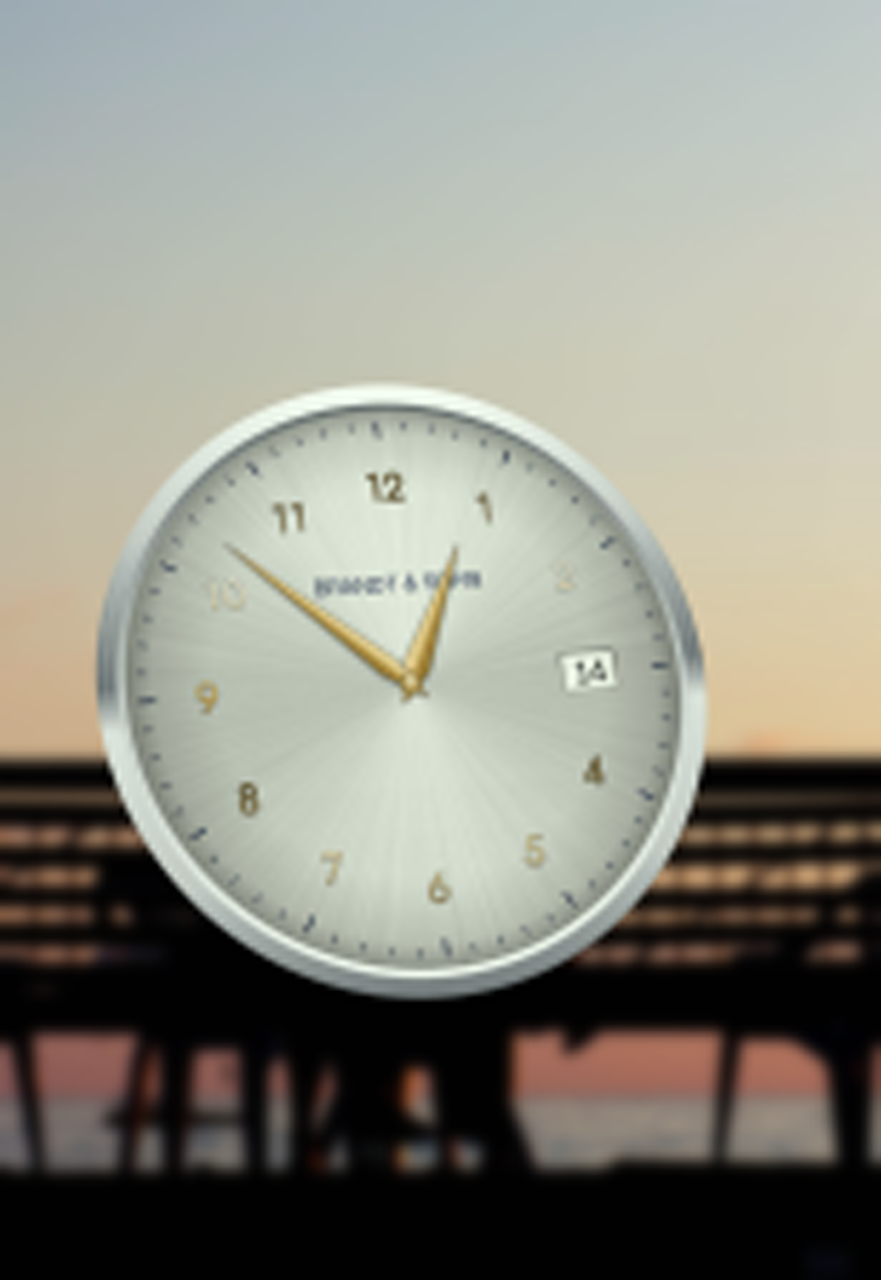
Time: 12h52
